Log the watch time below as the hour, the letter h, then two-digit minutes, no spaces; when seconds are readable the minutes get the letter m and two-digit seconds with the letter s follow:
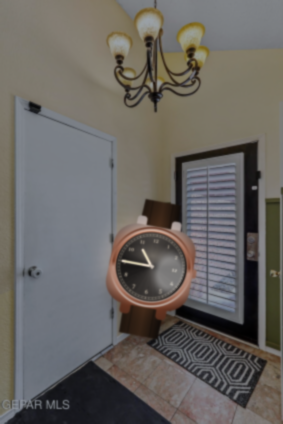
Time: 10h45
